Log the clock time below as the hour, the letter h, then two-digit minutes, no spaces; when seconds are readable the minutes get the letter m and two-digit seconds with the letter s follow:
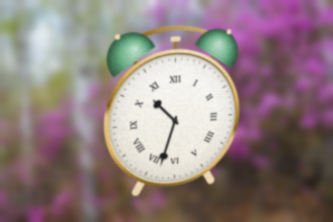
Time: 10h33
